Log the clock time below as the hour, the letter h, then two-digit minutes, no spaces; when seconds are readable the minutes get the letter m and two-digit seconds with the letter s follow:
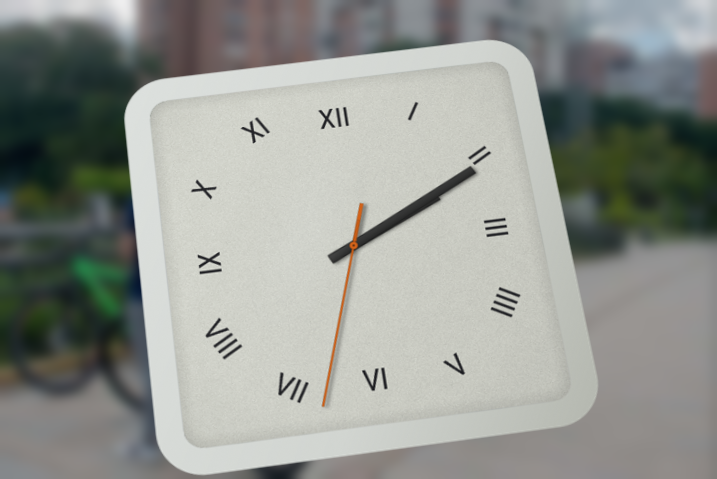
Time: 2h10m33s
